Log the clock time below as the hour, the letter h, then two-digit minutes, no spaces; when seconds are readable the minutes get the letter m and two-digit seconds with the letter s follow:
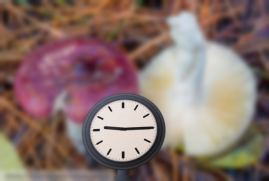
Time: 9h15
